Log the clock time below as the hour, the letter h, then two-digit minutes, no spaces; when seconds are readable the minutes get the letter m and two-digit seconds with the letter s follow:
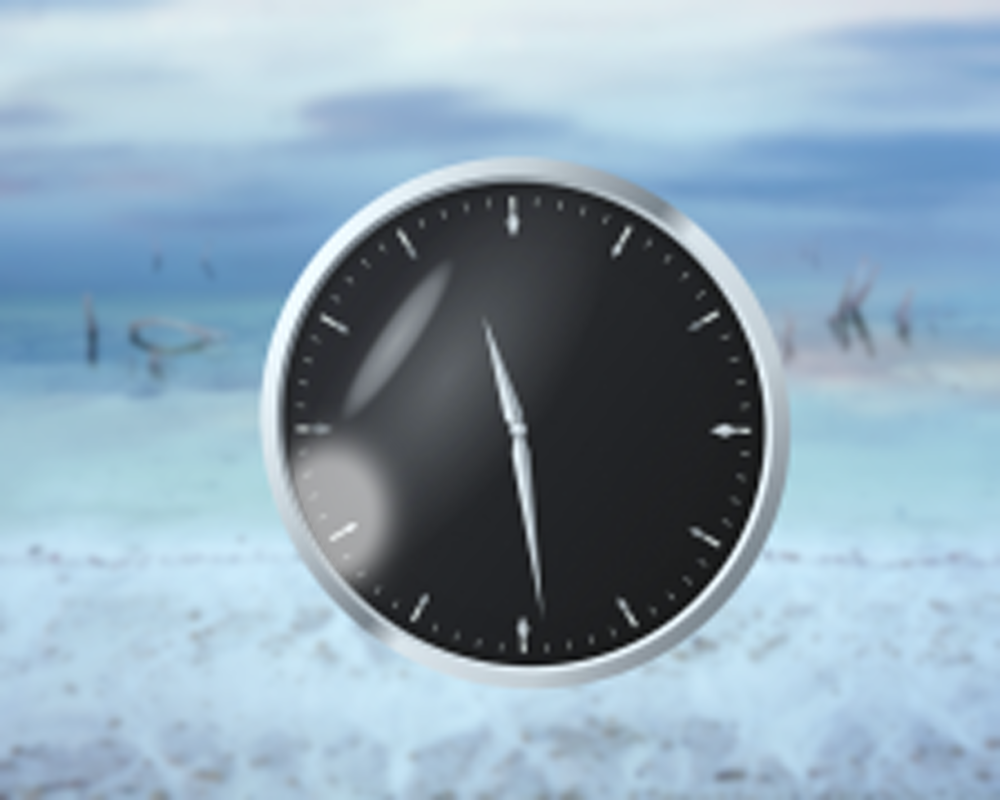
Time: 11h29
